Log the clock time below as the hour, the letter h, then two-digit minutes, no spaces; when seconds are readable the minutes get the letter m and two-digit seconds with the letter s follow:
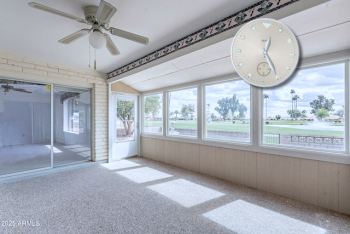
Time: 12h25
